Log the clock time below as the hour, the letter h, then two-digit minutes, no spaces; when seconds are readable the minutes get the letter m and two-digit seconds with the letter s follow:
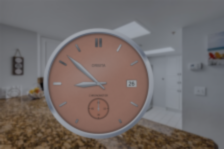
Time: 8h52
